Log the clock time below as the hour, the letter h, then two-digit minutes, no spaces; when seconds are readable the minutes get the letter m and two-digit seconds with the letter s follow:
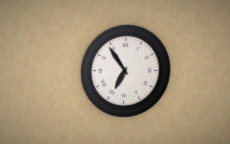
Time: 6h54
